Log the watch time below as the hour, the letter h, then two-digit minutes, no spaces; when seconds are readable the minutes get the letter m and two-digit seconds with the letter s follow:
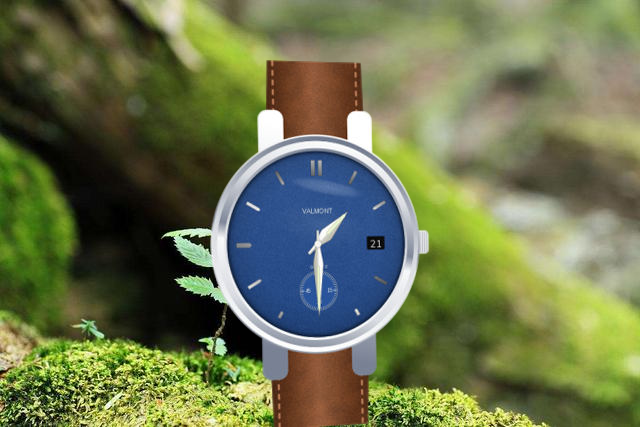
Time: 1h30
